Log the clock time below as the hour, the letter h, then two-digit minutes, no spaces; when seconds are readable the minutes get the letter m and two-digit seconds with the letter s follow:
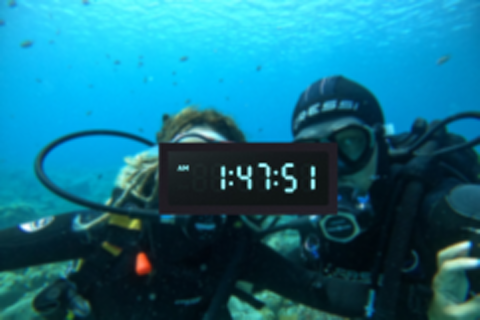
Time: 1h47m51s
